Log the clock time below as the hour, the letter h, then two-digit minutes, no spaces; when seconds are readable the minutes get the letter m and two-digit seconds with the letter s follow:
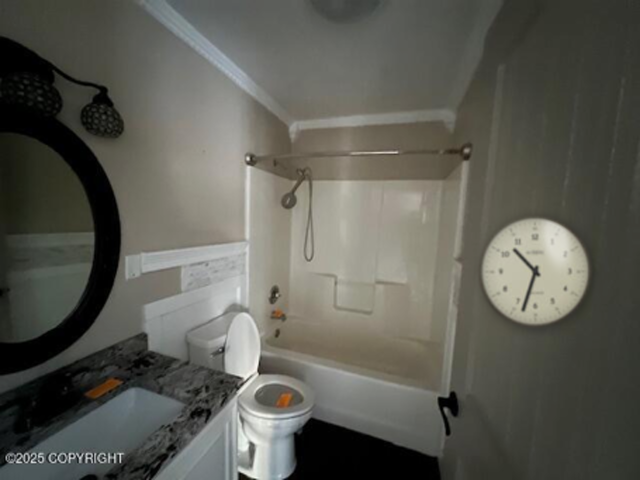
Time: 10h33
